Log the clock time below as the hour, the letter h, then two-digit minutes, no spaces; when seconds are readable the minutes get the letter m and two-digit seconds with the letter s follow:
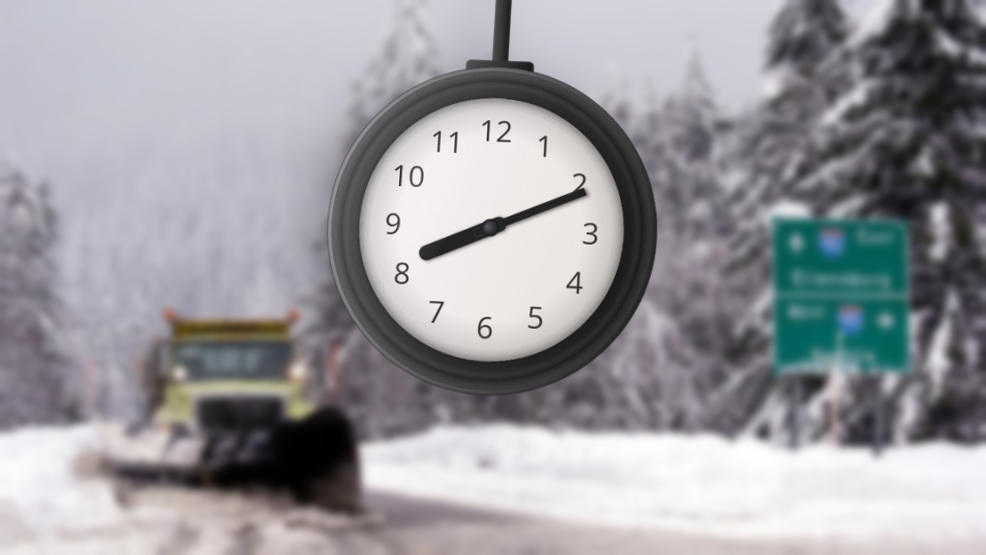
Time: 8h11
